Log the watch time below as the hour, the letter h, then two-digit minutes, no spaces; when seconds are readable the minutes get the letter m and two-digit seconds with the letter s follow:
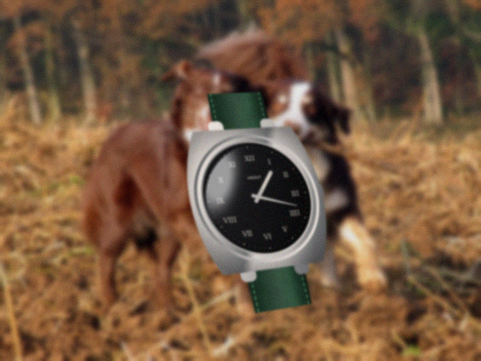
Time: 1h18
